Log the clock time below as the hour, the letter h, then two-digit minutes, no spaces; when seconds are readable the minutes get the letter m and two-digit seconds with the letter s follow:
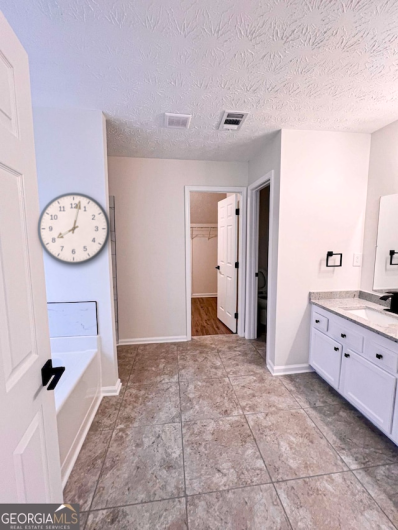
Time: 8h02
